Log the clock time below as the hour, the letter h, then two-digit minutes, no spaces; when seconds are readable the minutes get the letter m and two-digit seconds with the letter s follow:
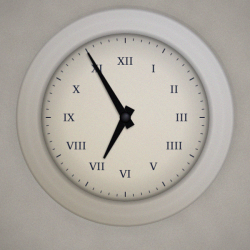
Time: 6h55
